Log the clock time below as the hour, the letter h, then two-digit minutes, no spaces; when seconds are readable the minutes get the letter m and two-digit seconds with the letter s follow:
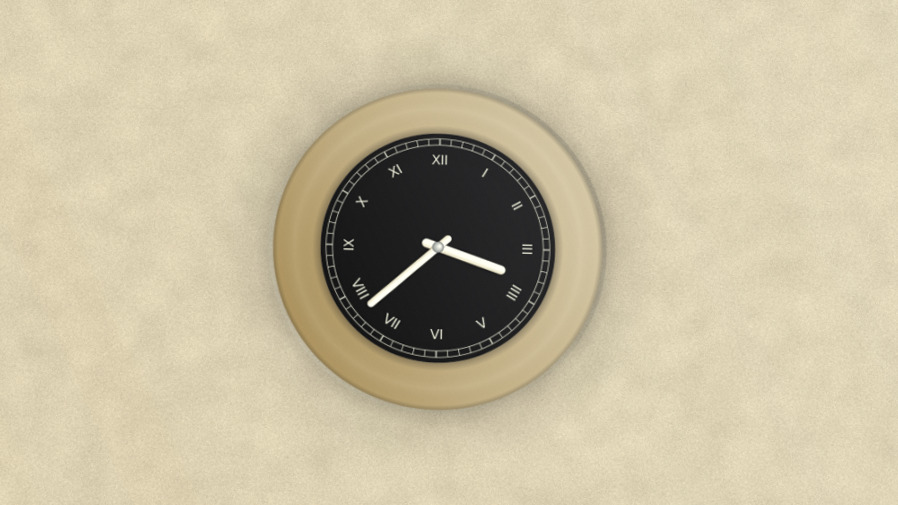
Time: 3h38
